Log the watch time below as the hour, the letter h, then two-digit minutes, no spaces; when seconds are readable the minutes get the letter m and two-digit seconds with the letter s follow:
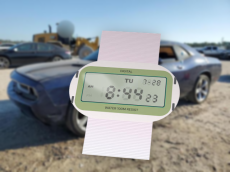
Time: 8h44m23s
